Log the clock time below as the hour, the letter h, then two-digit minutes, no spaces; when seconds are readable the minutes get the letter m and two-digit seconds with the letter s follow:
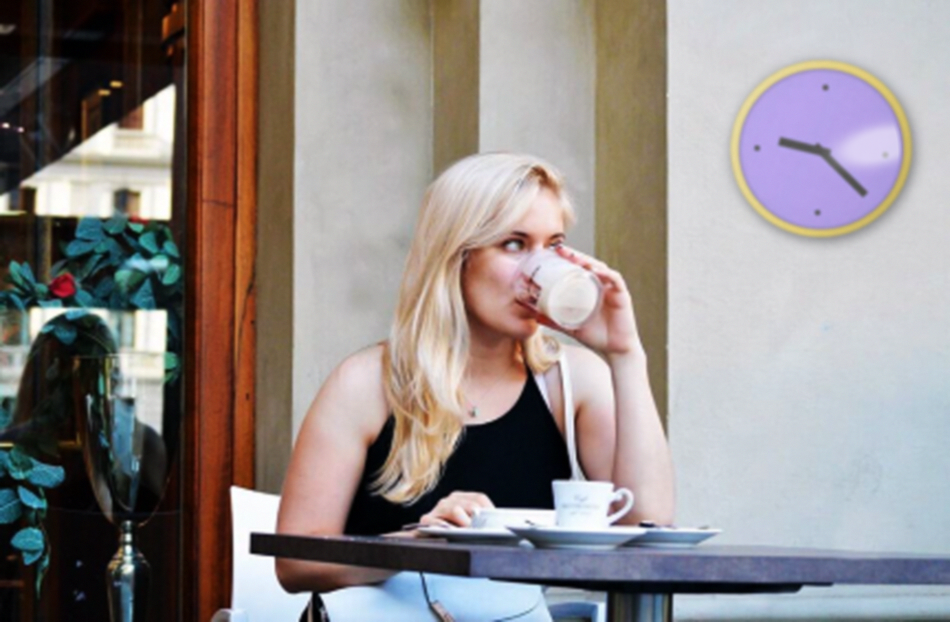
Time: 9h22
